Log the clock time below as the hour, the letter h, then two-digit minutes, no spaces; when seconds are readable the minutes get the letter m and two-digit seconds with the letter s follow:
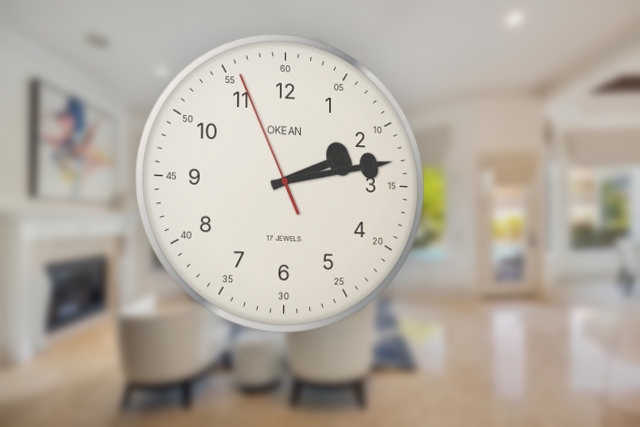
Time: 2h12m56s
